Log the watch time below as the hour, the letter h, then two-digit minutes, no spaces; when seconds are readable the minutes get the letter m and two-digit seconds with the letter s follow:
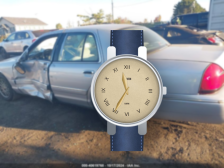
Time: 11h35
